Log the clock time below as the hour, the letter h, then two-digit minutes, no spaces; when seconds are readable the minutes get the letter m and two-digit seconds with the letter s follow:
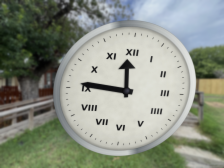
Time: 11h46
